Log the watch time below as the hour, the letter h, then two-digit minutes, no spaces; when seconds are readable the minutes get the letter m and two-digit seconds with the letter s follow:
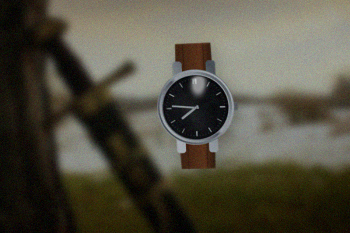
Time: 7h46
